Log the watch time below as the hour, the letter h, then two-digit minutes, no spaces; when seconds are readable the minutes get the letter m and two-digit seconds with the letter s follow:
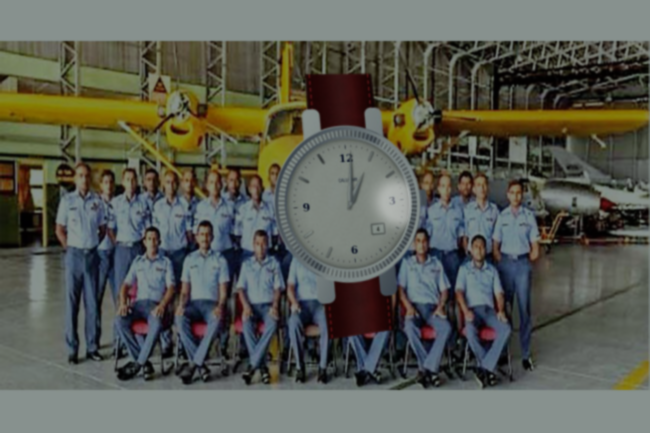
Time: 1h01
